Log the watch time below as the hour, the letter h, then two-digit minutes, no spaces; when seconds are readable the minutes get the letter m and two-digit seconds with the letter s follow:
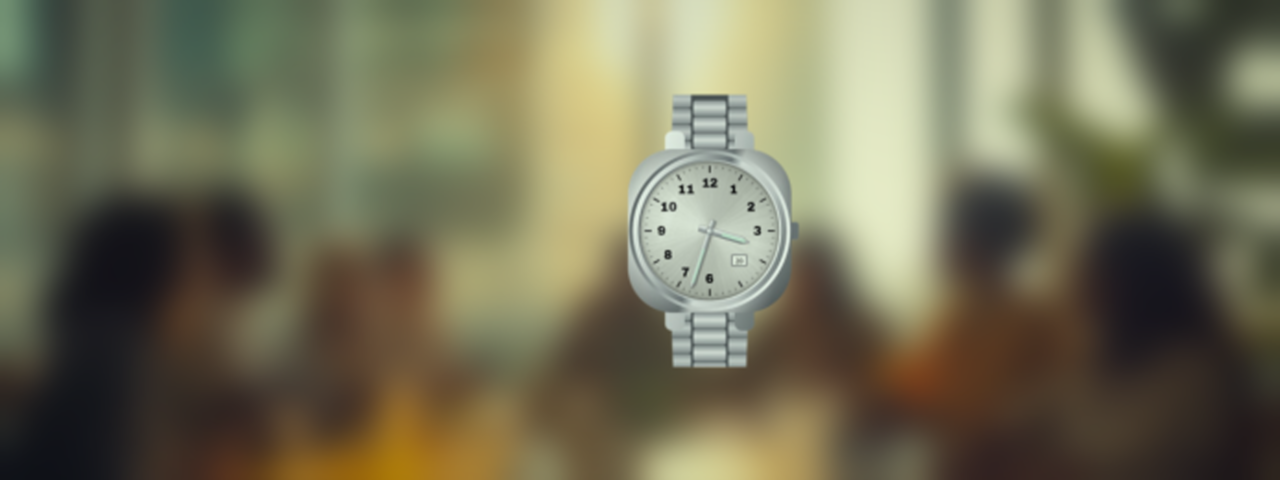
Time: 3h33
